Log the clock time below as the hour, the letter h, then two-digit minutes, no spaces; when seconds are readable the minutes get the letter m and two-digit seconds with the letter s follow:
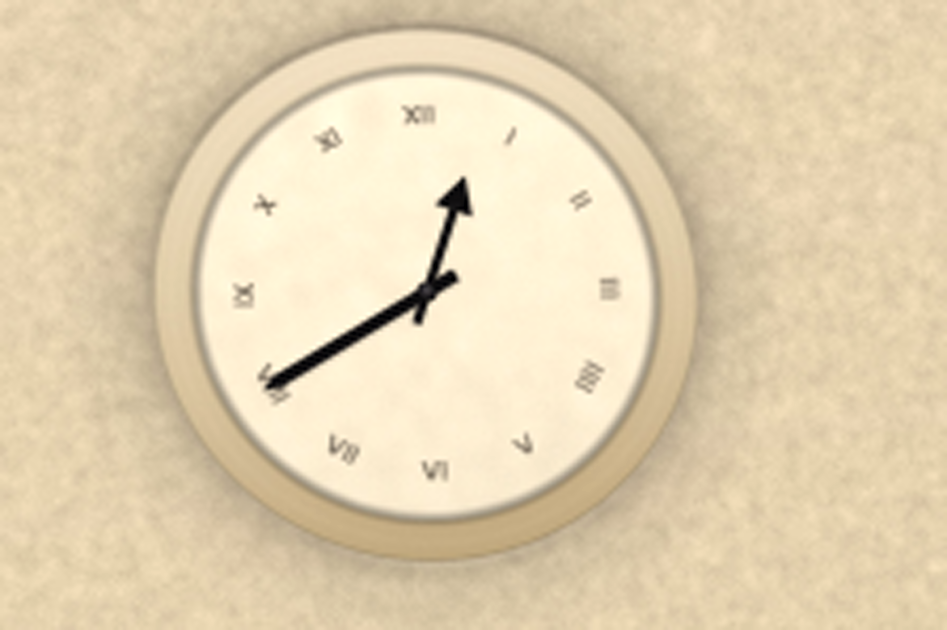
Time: 12h40
